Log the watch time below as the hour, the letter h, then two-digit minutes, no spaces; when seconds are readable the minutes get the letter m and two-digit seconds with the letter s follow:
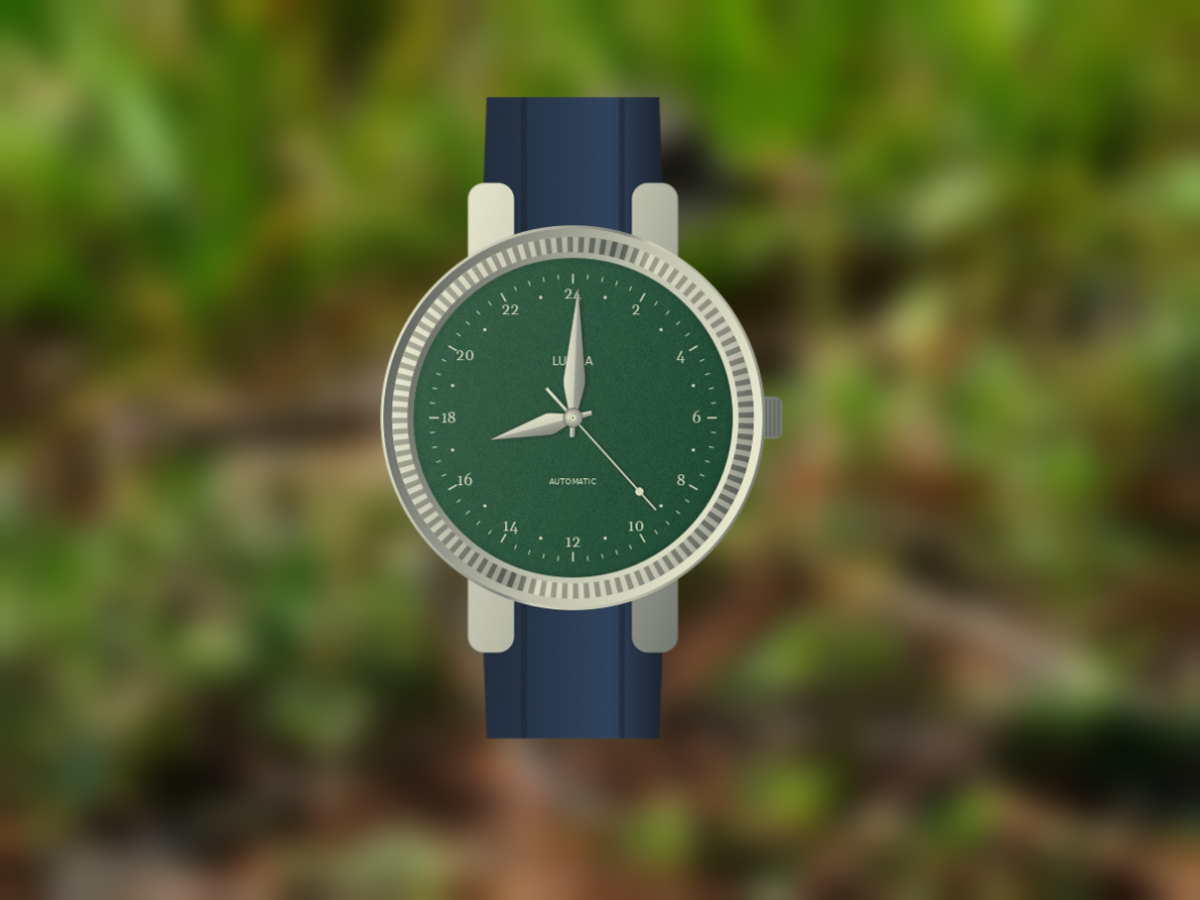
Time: 17h00m23s
